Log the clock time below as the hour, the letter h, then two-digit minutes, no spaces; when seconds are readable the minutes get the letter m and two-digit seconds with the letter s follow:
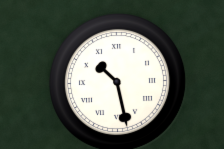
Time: 10h28
